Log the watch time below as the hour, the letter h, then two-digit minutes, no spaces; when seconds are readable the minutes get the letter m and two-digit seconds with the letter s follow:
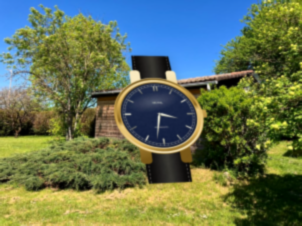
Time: 3h32
